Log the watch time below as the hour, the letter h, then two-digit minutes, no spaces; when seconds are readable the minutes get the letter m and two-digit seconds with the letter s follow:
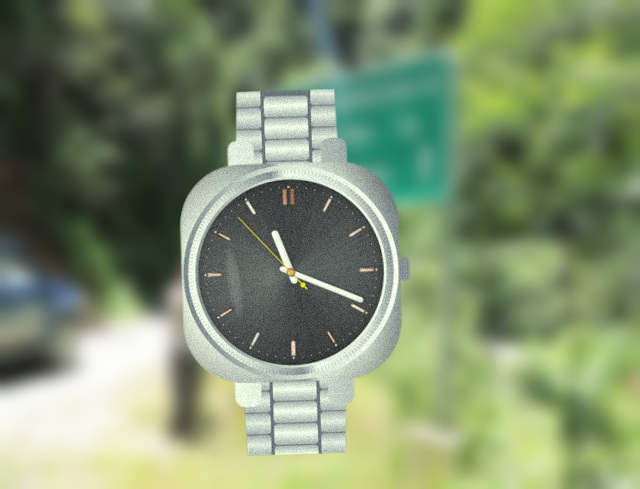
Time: 11h18m53s
